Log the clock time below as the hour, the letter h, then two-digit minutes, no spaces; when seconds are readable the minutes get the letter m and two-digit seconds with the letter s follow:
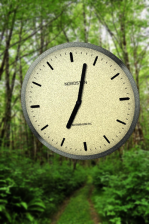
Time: 7h03
